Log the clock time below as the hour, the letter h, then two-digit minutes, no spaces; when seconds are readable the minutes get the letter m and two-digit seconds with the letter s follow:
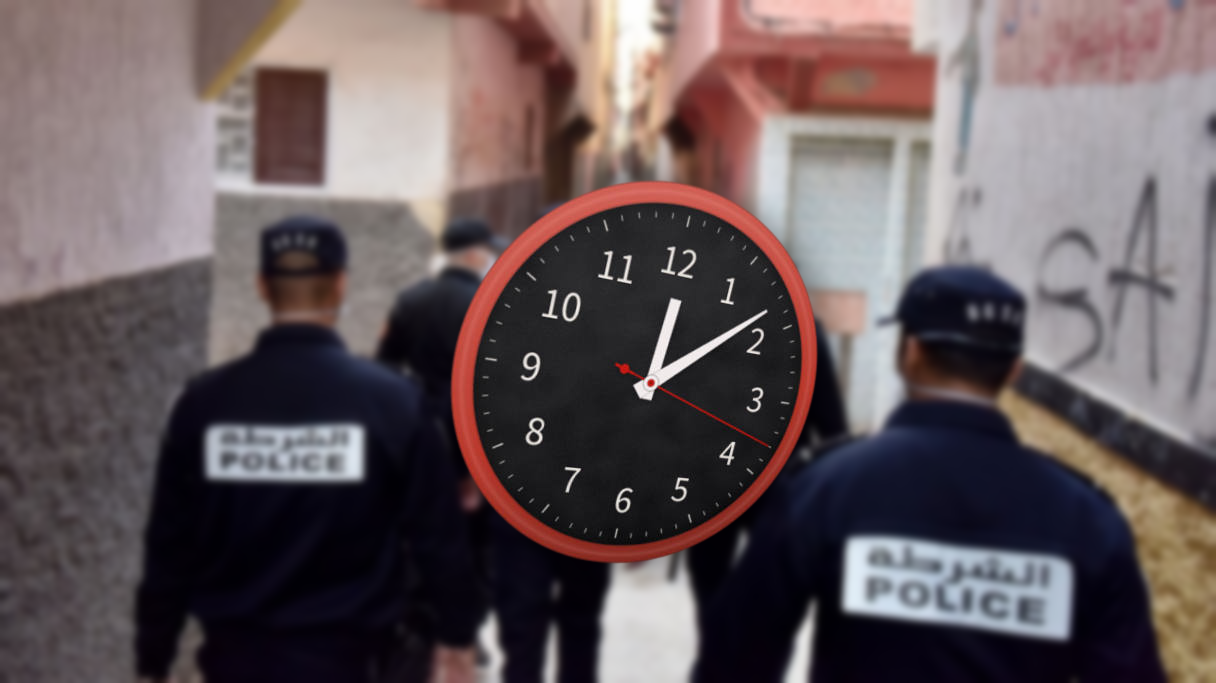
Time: 12h08m18s
